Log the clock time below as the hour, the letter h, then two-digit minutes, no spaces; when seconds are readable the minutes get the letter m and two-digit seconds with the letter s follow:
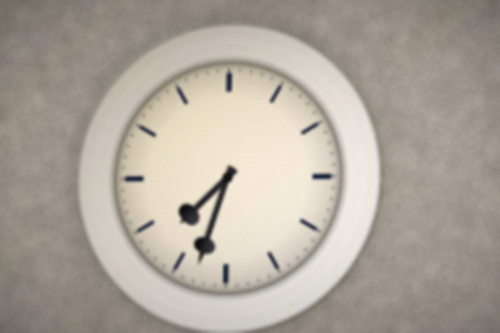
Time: 7h33
